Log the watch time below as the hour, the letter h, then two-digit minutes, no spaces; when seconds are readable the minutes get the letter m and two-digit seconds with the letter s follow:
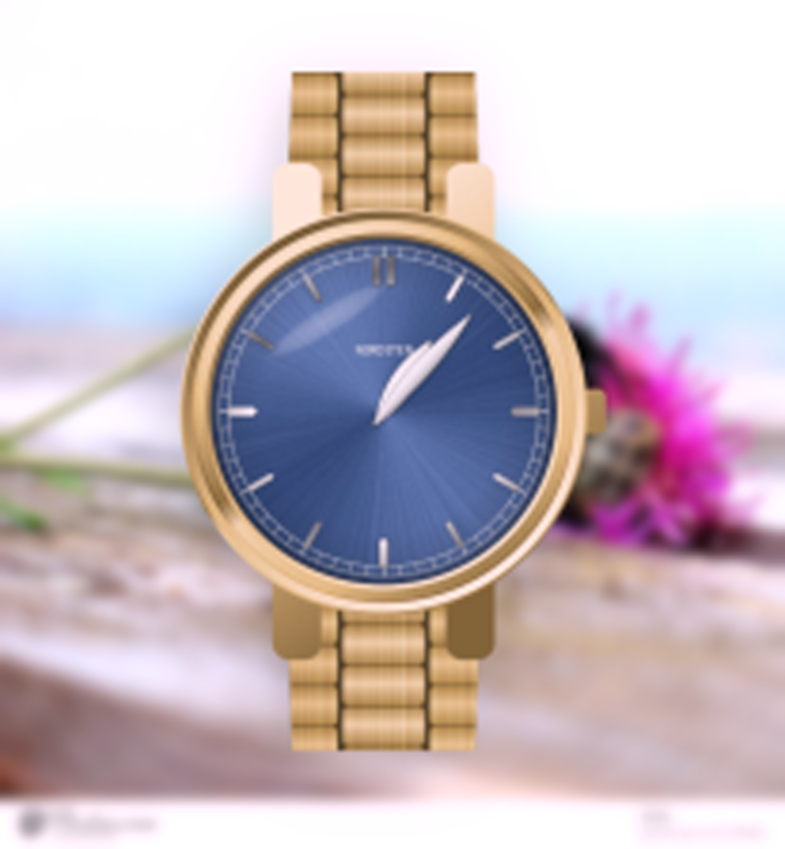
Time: 1h07
